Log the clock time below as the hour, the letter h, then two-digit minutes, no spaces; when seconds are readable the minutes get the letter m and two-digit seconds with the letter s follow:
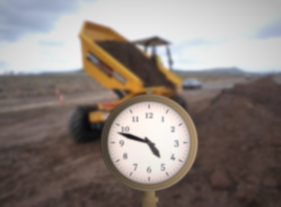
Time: 4h48
